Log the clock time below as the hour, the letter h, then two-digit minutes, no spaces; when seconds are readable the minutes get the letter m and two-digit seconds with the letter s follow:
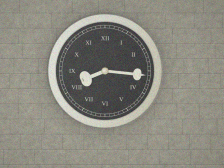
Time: 8h16
